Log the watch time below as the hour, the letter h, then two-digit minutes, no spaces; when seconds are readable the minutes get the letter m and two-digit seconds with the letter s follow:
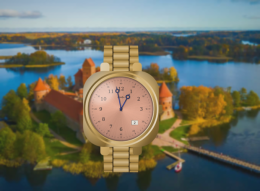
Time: 12h58
